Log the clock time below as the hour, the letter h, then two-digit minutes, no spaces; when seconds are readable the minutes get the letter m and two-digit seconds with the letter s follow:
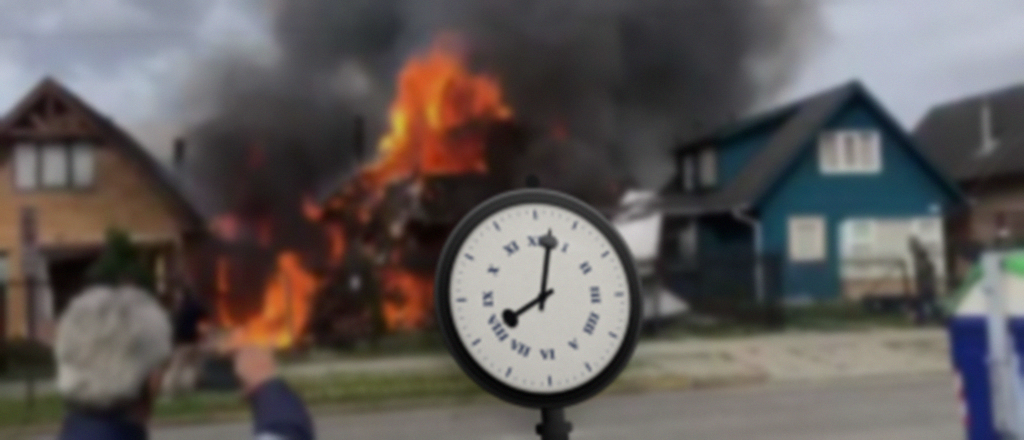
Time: 8h02
